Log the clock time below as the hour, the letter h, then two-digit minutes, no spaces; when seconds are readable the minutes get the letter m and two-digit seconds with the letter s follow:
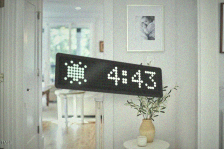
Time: 4h43
